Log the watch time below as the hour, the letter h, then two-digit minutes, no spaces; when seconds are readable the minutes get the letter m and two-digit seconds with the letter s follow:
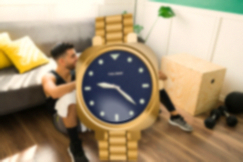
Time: 9h22
